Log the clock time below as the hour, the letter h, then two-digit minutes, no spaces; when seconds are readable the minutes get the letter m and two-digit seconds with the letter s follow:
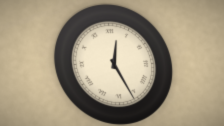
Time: 12h26
